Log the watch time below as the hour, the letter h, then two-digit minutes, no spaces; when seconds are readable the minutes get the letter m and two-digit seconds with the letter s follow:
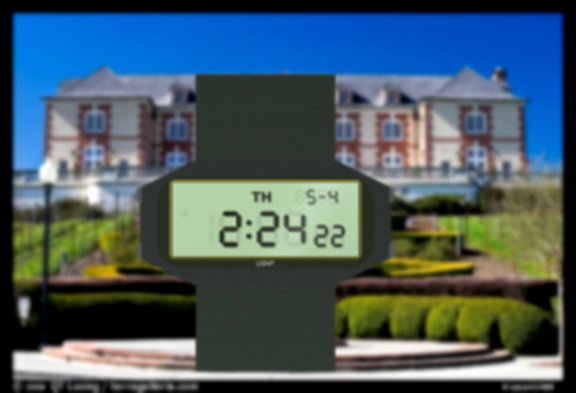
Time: 2h24m22s
